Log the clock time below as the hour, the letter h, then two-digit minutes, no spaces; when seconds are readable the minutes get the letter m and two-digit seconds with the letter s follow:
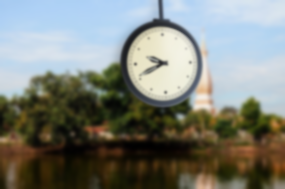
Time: 9h41
